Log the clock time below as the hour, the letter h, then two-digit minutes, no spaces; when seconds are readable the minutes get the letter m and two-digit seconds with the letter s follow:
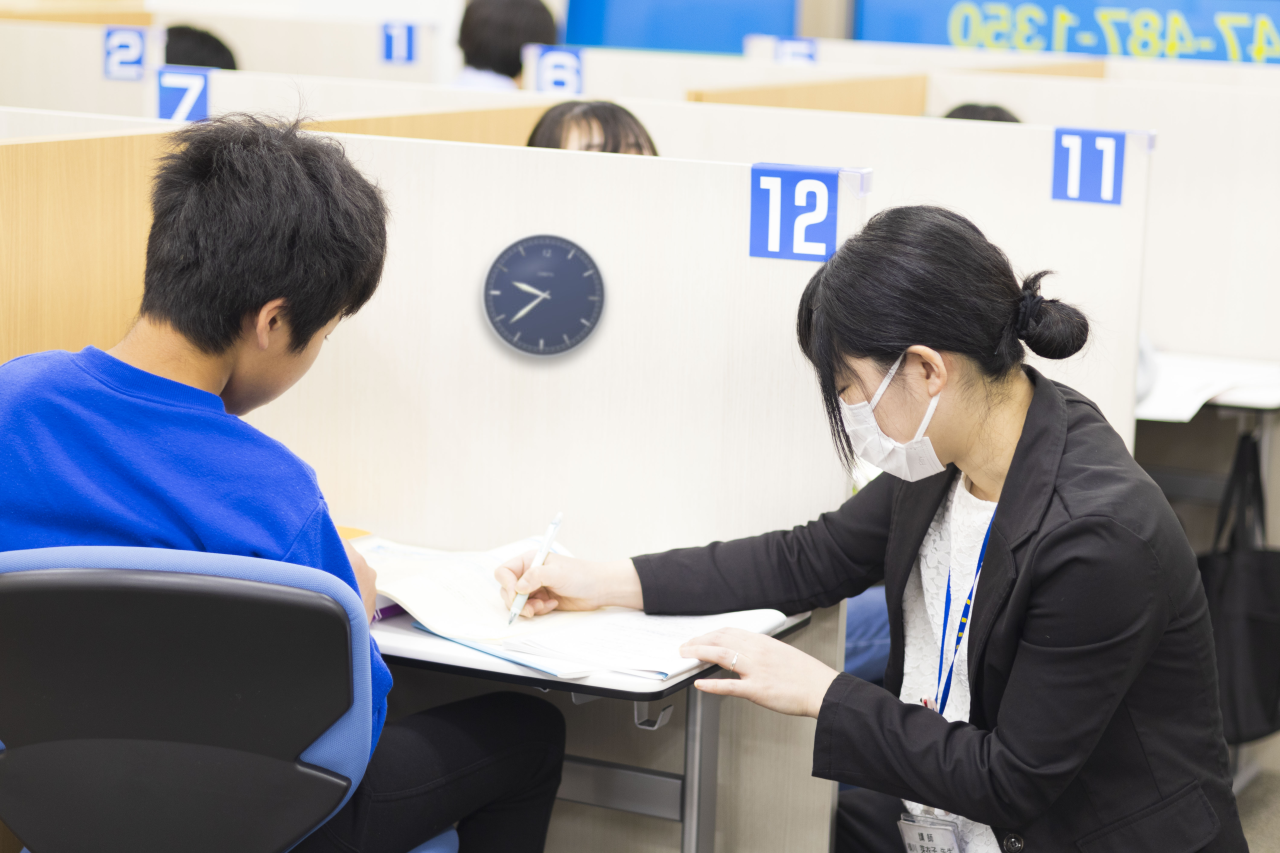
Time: 9h38
